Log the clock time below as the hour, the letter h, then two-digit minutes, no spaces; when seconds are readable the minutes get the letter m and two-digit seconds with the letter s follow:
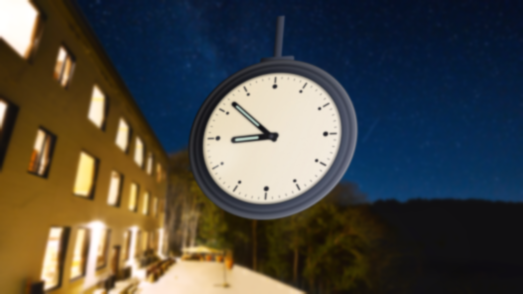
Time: 8h52
